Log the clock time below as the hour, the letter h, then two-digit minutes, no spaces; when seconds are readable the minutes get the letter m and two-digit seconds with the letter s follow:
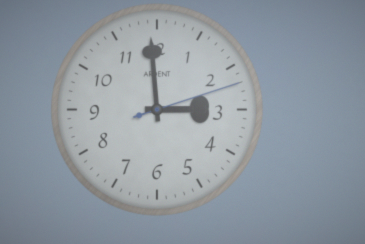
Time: 2h59m12s
